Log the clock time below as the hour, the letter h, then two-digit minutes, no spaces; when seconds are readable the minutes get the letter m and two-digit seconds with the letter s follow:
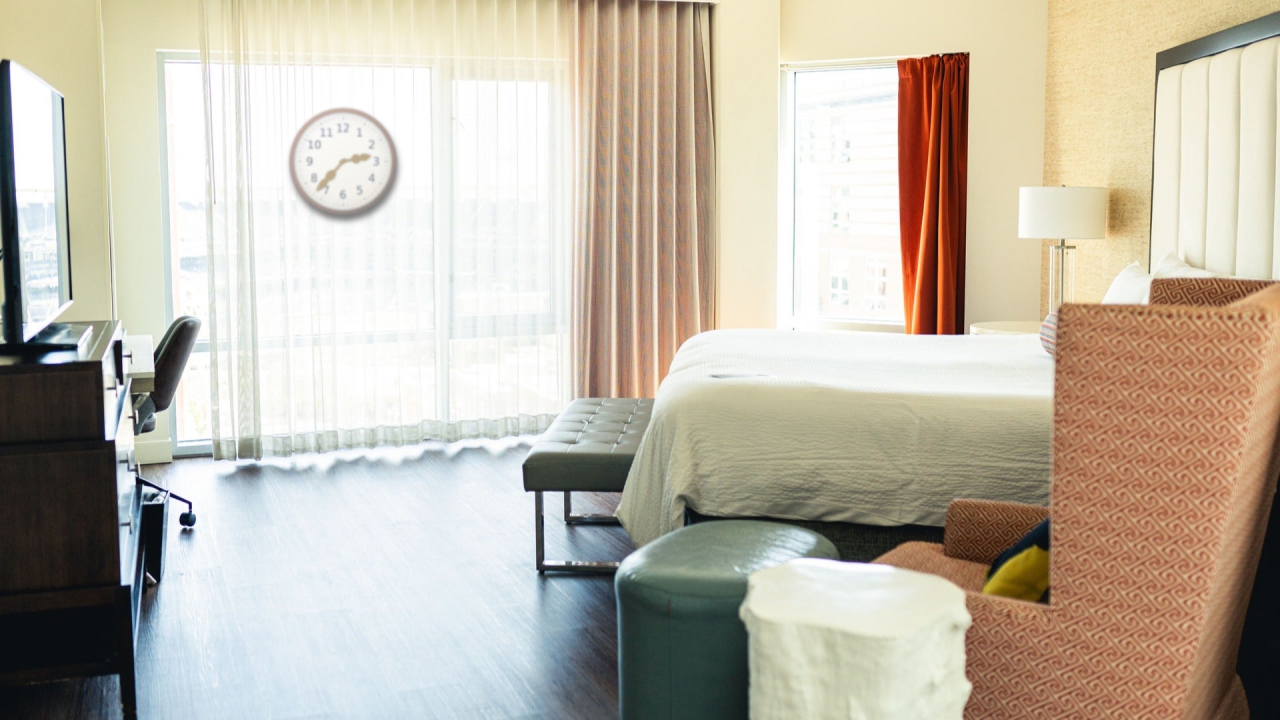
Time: 2h37
